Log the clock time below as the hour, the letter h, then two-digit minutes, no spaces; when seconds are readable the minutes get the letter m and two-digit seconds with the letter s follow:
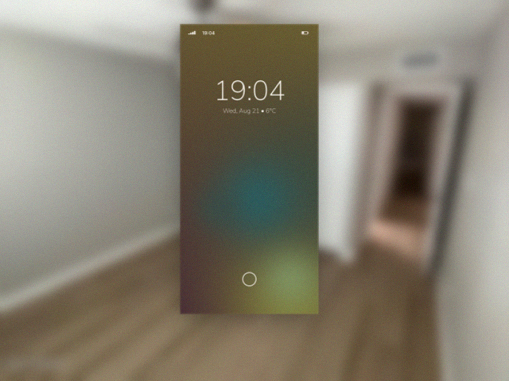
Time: 19h04
